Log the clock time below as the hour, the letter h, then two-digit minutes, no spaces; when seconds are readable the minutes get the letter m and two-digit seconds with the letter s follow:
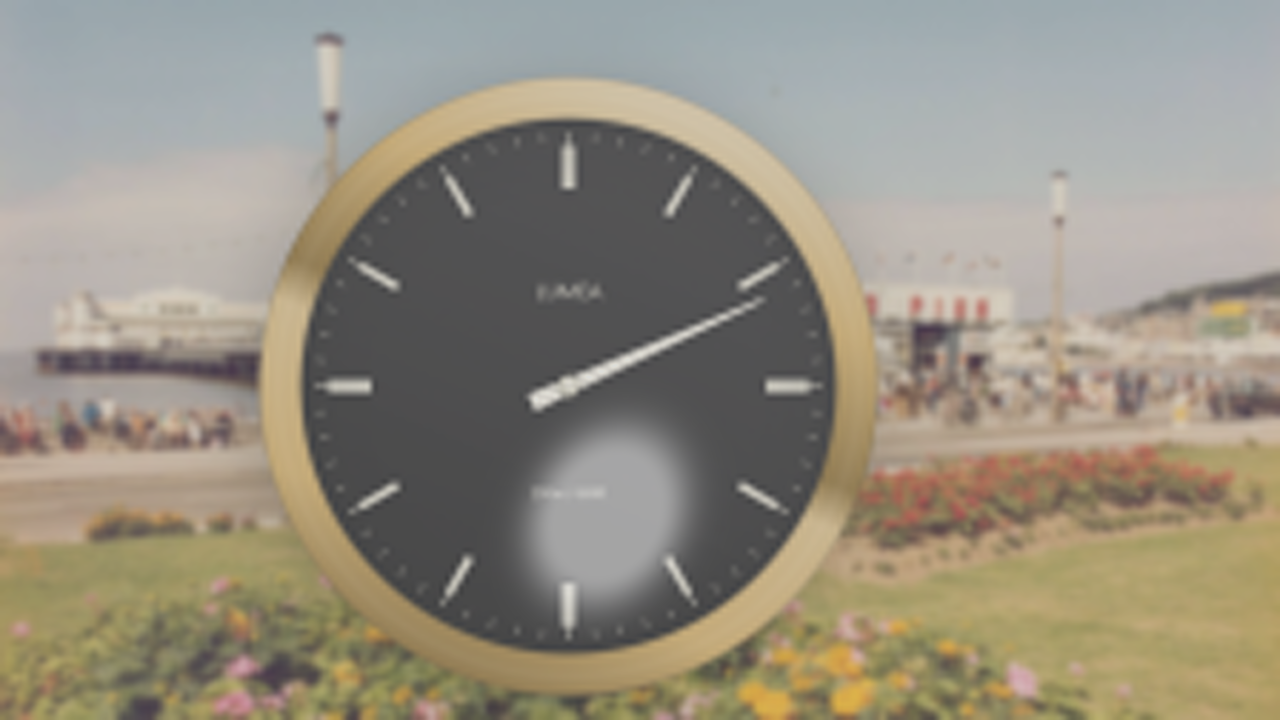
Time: 2h11
